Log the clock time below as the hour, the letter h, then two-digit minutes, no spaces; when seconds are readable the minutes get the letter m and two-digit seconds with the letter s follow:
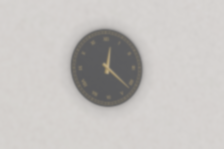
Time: 12h22
